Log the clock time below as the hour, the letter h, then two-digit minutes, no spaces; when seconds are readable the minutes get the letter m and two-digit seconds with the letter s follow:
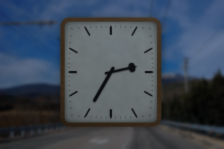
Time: 2h35
